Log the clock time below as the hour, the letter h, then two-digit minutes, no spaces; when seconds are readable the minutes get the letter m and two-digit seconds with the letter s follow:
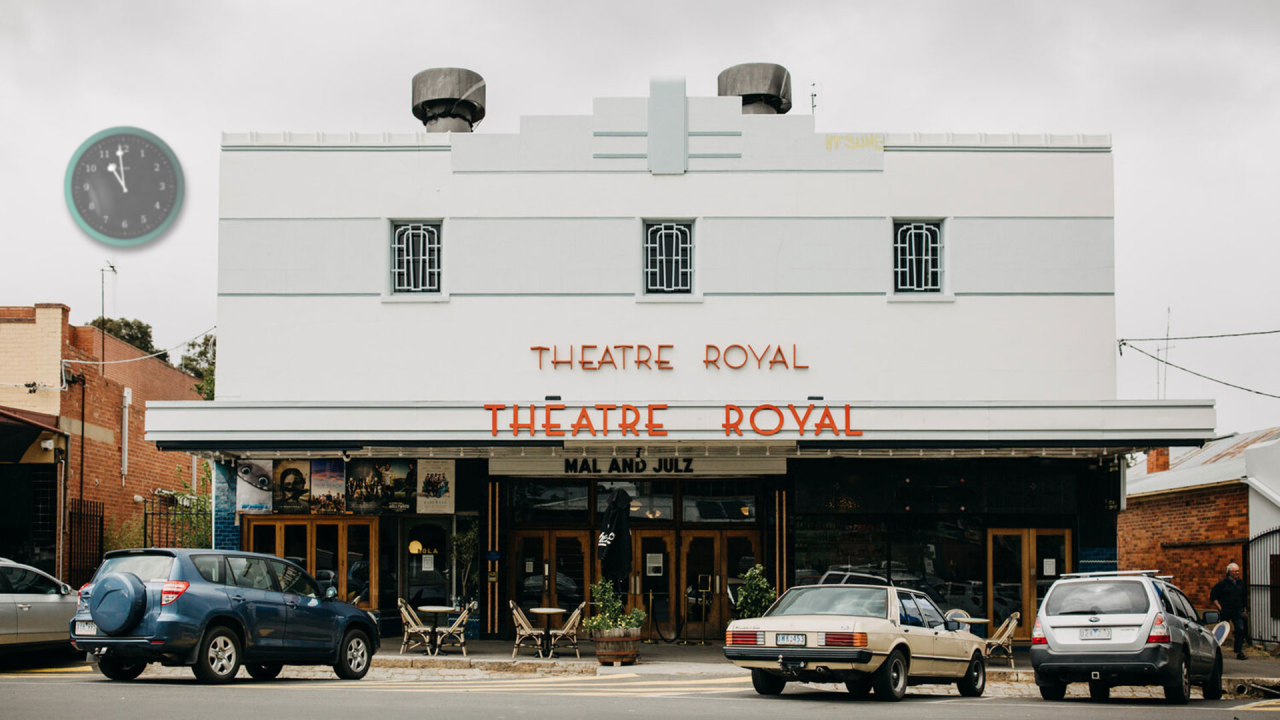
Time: 10h59
